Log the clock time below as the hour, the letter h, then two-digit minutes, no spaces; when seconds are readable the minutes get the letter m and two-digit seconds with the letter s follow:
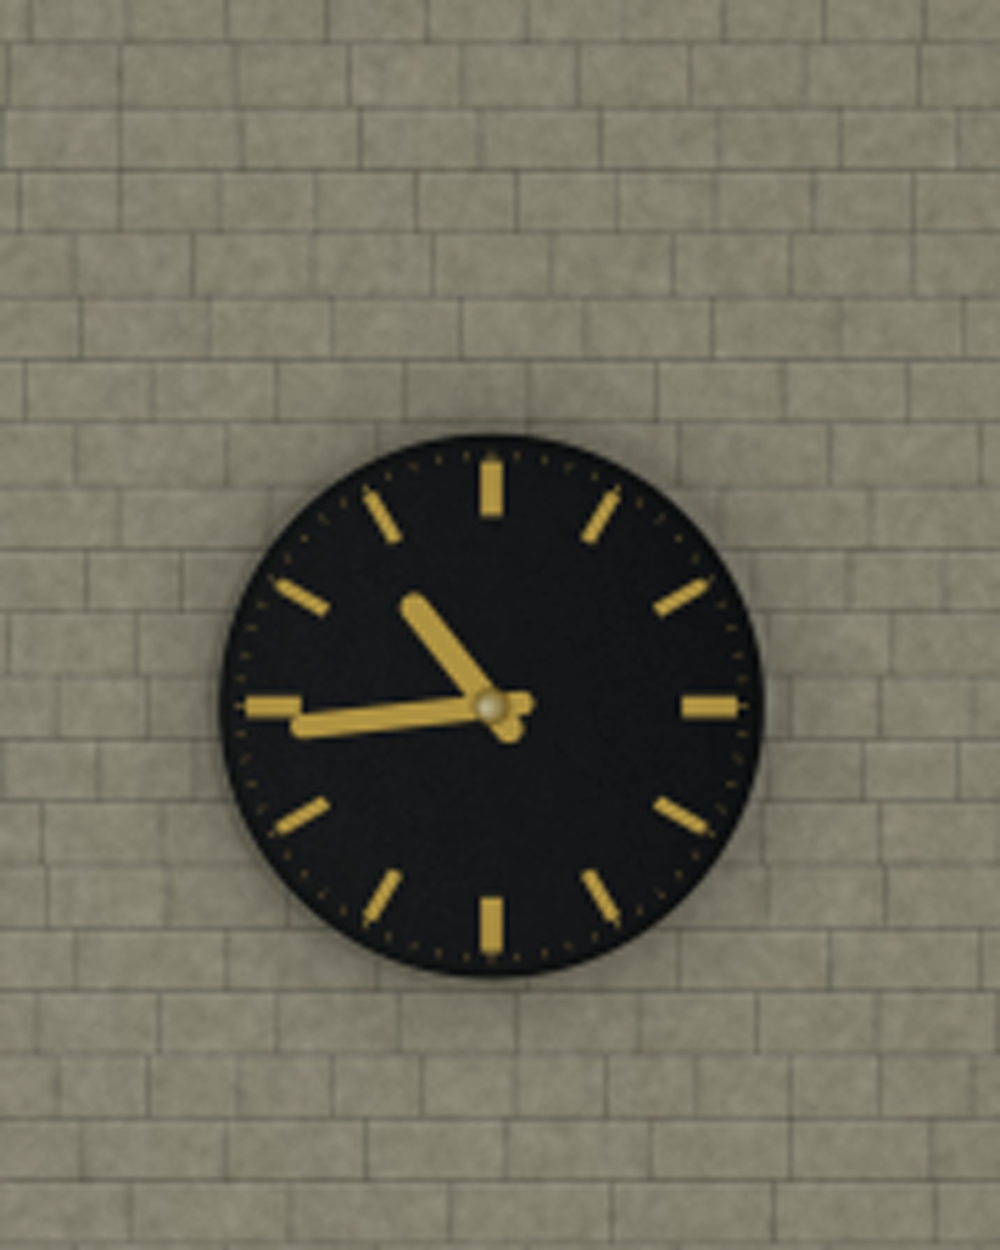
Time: 10h44
